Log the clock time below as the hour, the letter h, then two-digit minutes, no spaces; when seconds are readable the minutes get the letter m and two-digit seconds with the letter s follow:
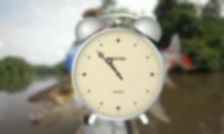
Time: 10h53
